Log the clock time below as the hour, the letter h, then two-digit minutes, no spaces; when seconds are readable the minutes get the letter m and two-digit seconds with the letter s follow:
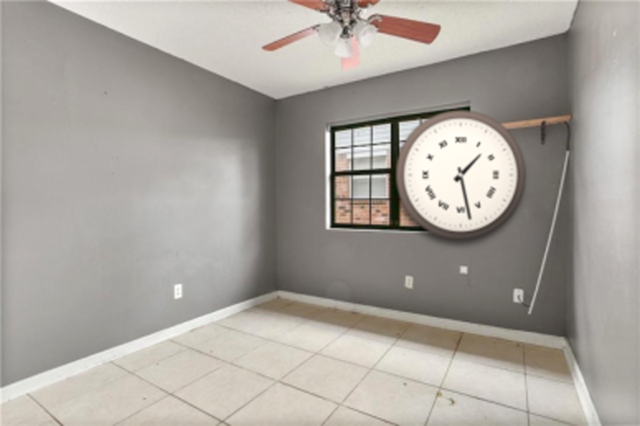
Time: 1h28
